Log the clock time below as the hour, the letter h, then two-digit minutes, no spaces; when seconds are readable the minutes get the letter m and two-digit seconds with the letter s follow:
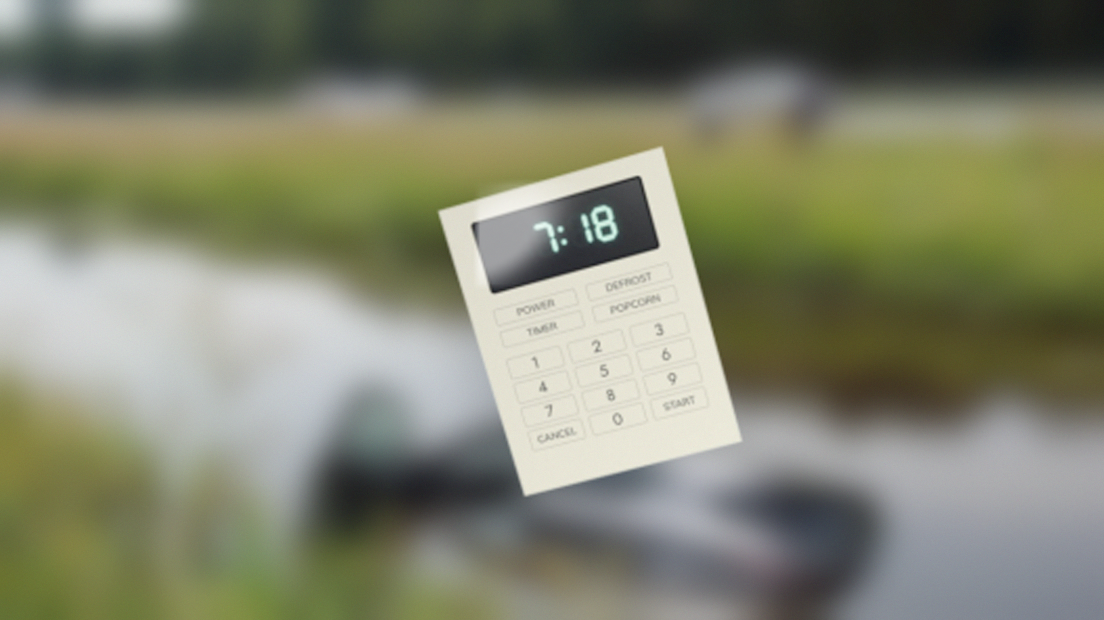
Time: 7h18
